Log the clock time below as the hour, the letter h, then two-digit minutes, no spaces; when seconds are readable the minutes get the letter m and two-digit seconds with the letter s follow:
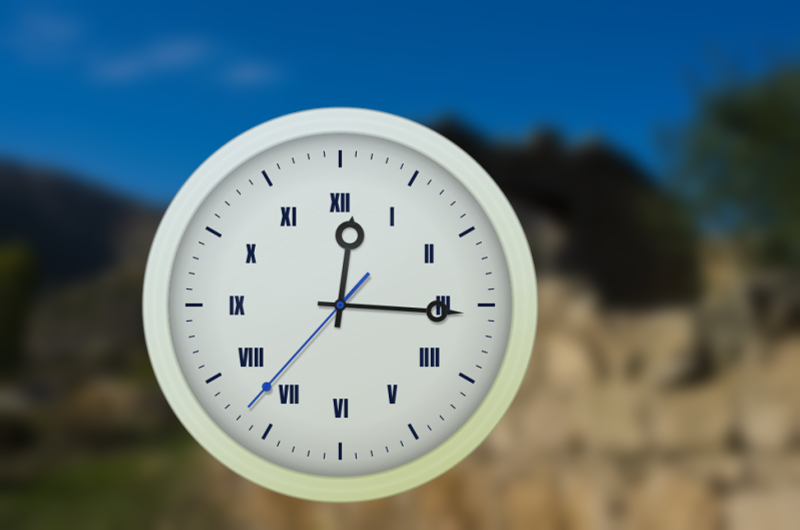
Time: 12h15m37s
